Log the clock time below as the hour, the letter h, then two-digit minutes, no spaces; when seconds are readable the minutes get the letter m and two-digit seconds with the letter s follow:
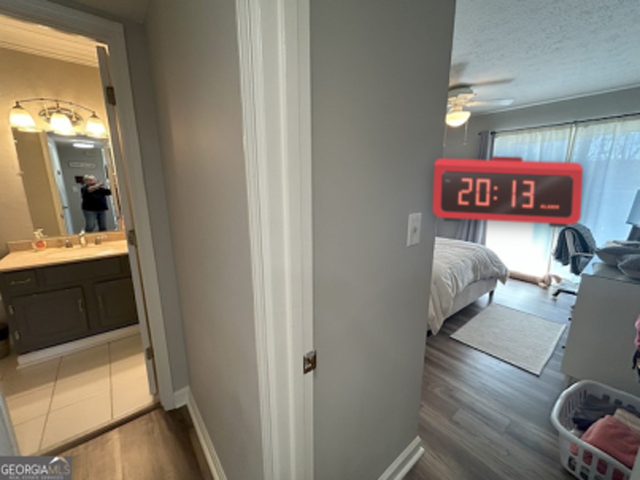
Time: 20h13
